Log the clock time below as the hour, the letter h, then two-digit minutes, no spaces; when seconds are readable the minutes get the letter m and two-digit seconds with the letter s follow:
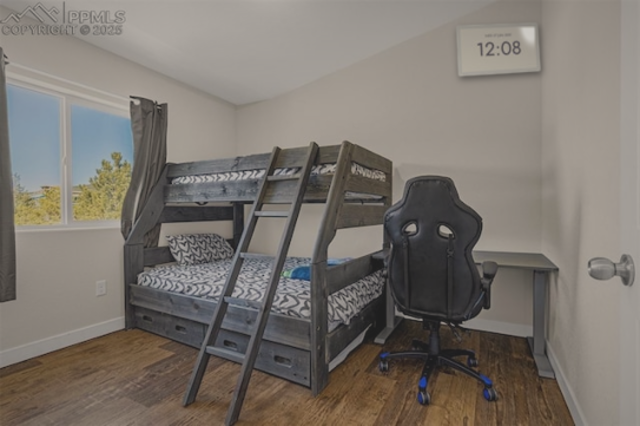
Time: 12h08
